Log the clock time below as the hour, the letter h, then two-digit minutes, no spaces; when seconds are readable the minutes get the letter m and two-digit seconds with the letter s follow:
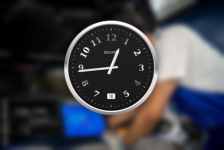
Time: 12h44
